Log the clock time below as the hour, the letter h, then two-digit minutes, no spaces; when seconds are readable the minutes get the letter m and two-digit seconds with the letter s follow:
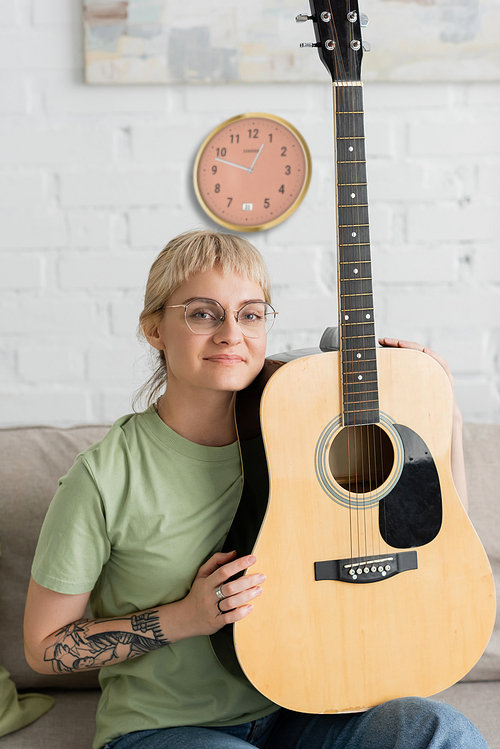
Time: 12h48
